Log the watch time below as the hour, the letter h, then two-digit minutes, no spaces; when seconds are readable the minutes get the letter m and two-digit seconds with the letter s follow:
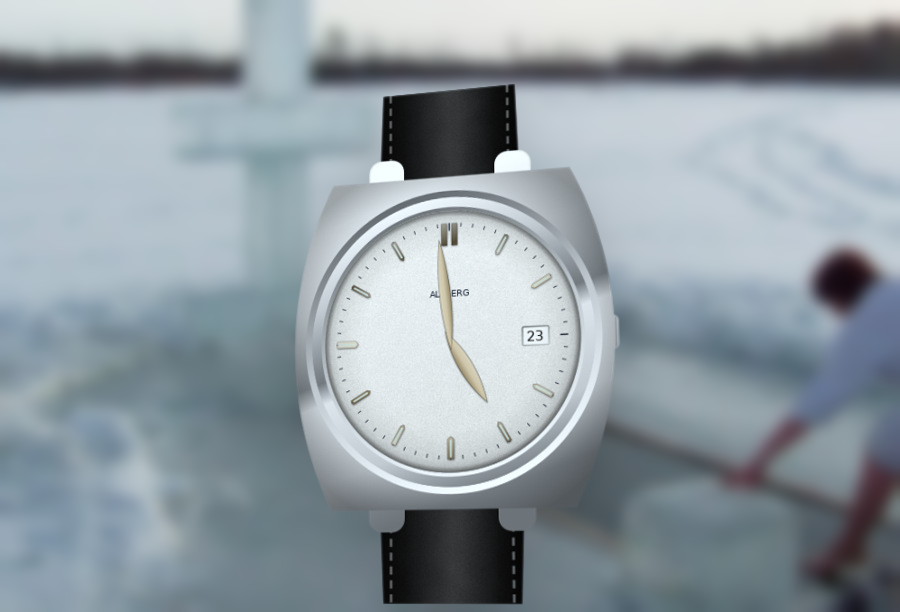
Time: 4h59
